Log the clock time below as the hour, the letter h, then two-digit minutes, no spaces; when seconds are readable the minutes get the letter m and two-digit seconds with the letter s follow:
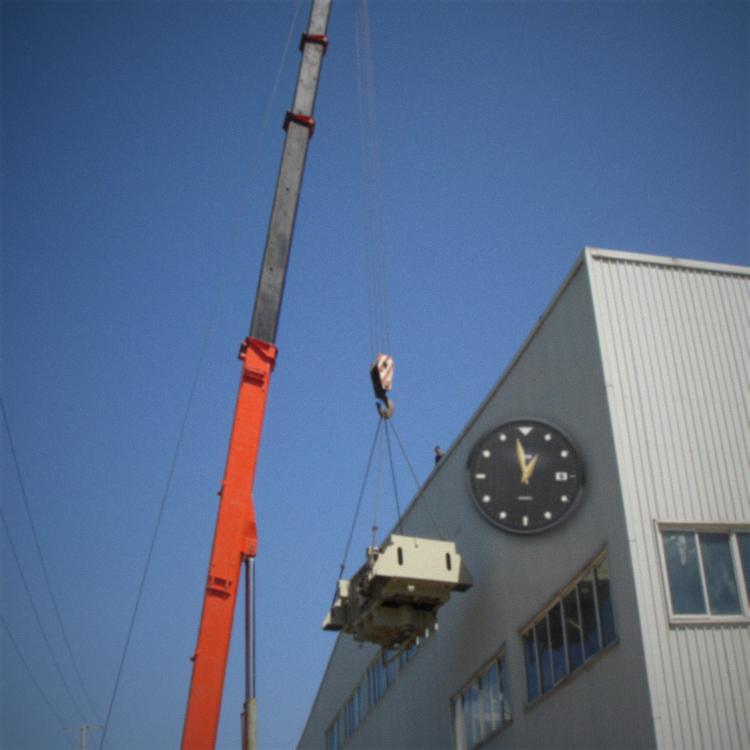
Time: 12h58
